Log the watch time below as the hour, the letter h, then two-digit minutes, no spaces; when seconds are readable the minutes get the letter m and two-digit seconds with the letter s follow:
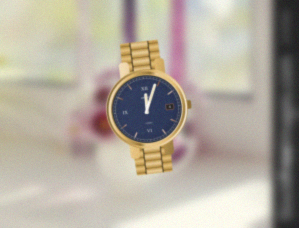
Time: 12h04
